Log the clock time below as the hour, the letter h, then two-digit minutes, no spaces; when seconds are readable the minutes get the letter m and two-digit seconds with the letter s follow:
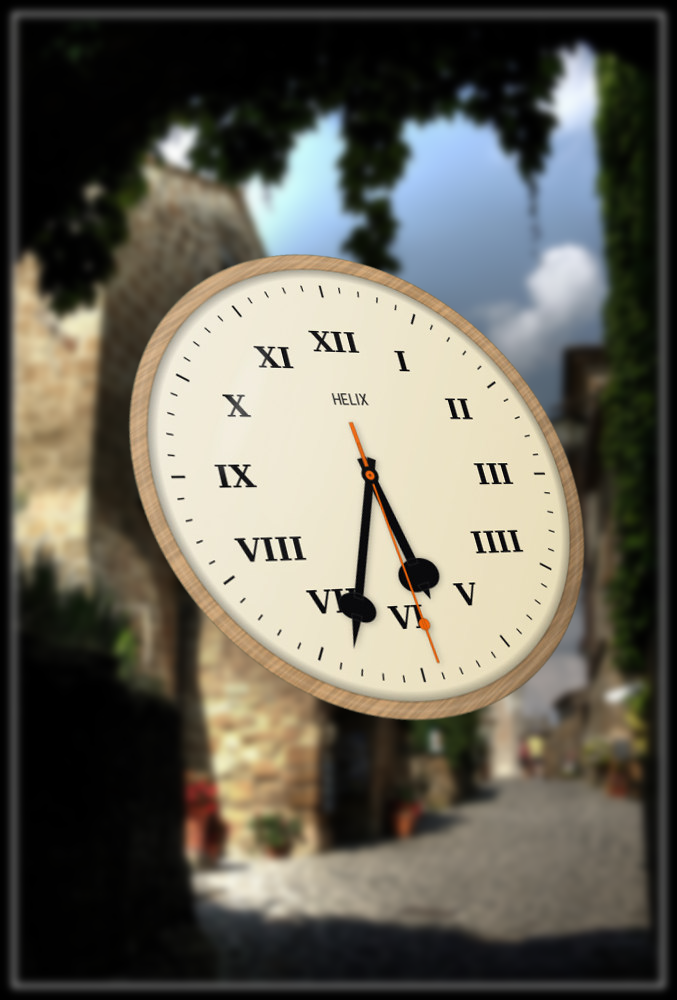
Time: 5h33m29s
